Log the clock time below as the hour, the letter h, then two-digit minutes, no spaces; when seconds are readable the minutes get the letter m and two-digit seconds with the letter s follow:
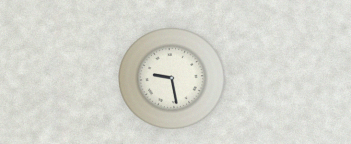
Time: 9h29
